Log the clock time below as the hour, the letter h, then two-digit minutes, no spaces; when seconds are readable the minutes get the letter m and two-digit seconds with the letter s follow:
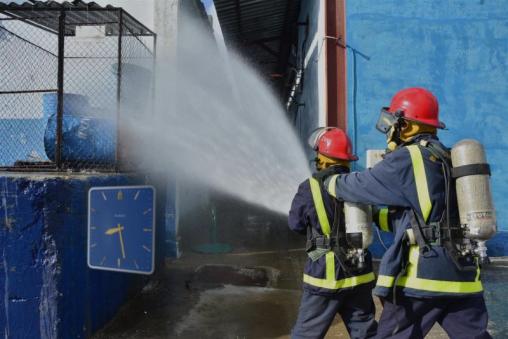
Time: 8h28
